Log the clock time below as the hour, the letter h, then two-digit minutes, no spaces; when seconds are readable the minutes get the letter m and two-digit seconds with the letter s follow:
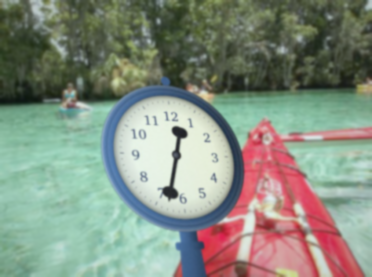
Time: 12h33
